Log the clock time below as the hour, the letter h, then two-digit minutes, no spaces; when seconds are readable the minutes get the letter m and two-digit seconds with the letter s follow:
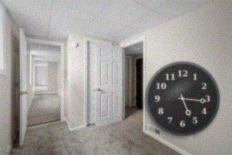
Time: 5h16
